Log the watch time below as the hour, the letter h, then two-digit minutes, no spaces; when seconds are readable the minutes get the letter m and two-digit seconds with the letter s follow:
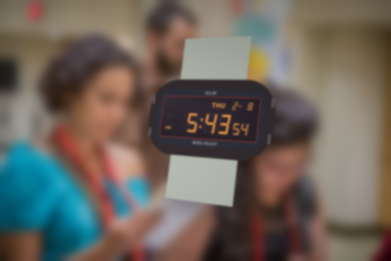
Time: 5h43
